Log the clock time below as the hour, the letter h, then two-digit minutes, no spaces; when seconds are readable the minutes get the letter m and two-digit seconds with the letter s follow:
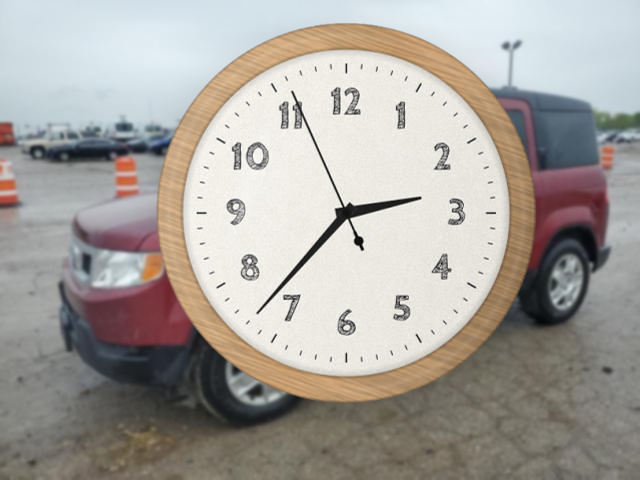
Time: 2h36m56s
